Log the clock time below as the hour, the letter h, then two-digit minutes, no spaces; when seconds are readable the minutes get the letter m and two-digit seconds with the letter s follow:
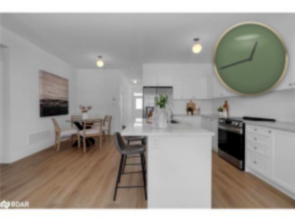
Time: 12h42
